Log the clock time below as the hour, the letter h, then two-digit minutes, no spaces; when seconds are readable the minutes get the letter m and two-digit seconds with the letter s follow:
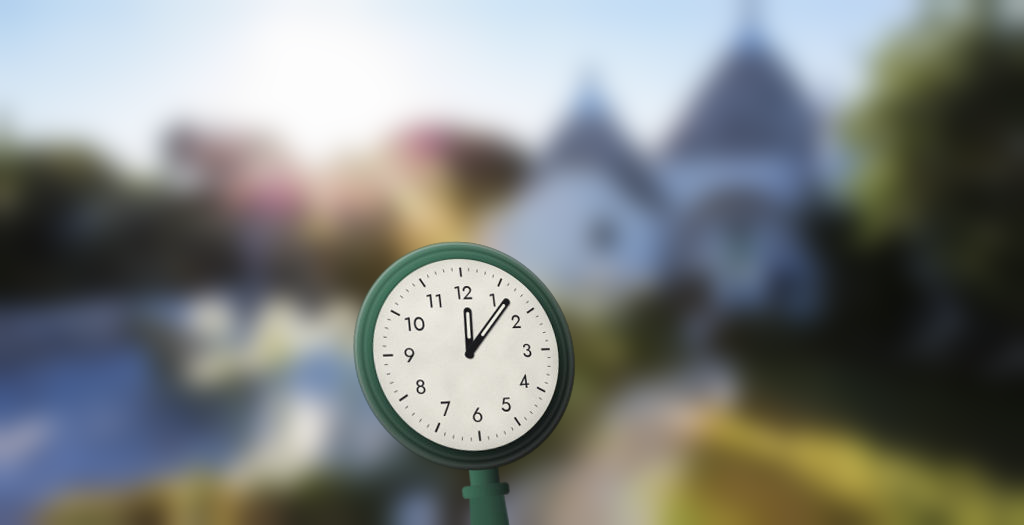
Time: 12h07
